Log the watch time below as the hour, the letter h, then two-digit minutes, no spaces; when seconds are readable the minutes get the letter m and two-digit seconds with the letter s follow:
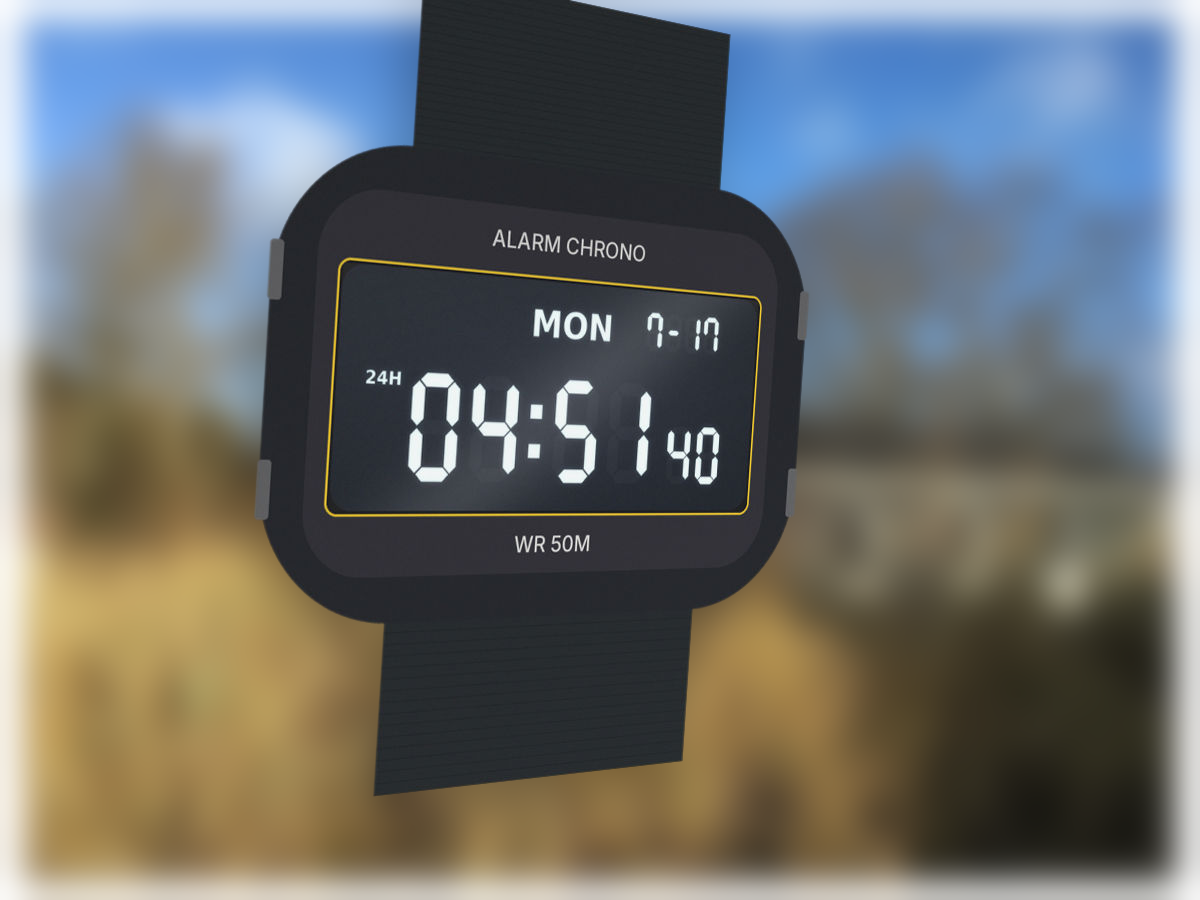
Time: 4h51m40s
